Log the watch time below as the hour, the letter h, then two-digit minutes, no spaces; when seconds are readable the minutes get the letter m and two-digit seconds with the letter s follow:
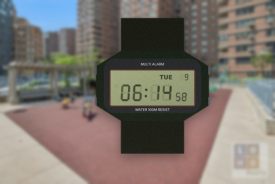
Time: 6h14m58s
